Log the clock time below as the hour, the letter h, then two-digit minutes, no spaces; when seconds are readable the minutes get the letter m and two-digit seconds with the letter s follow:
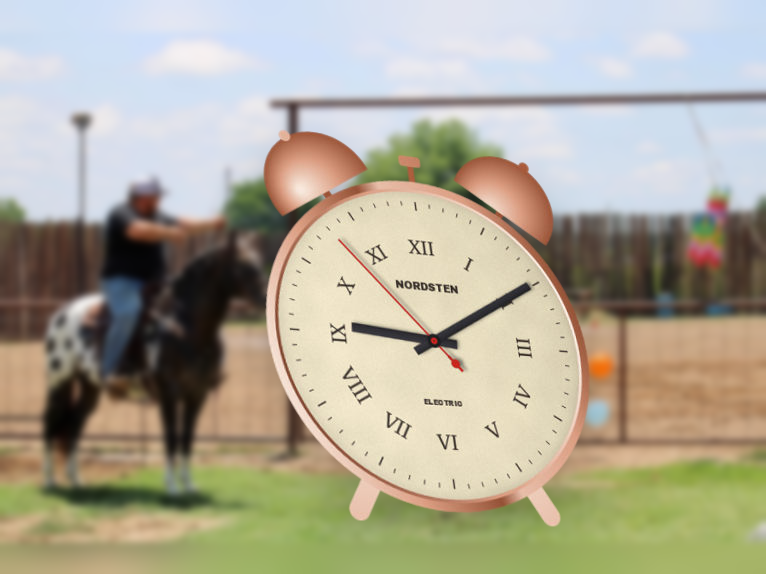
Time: 9h09m53s
